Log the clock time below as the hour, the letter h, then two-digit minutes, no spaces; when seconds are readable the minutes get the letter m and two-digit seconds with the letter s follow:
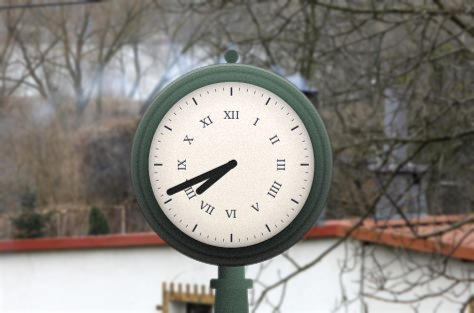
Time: 7h41
